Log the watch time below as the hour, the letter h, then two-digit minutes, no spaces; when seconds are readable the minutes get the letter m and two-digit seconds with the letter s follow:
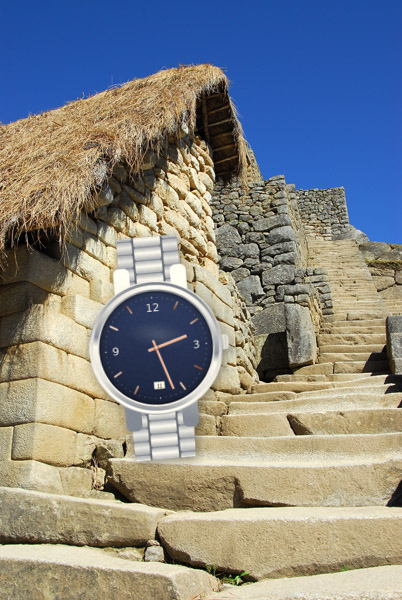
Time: 2h27
